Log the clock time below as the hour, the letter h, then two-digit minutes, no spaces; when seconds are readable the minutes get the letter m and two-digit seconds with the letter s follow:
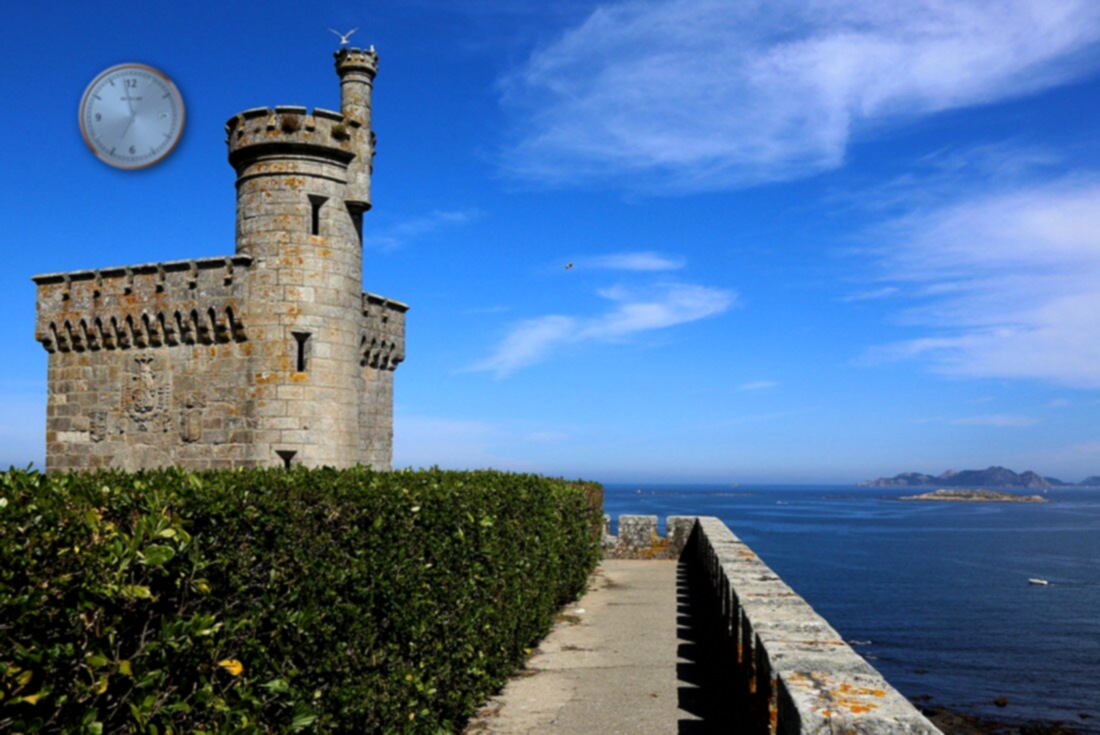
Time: 6h58
